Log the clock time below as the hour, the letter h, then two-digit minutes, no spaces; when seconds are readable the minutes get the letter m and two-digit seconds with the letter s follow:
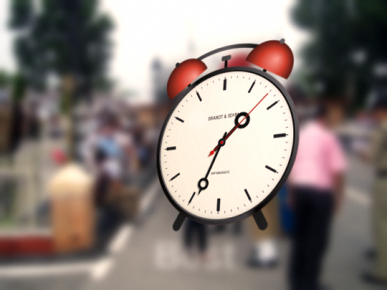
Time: 1h34m08s
